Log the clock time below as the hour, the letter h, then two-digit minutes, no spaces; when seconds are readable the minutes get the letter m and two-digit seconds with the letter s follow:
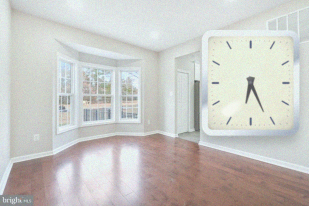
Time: 6h26
